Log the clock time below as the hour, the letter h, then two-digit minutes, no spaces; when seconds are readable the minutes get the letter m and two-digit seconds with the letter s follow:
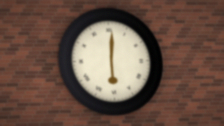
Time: 6h01
